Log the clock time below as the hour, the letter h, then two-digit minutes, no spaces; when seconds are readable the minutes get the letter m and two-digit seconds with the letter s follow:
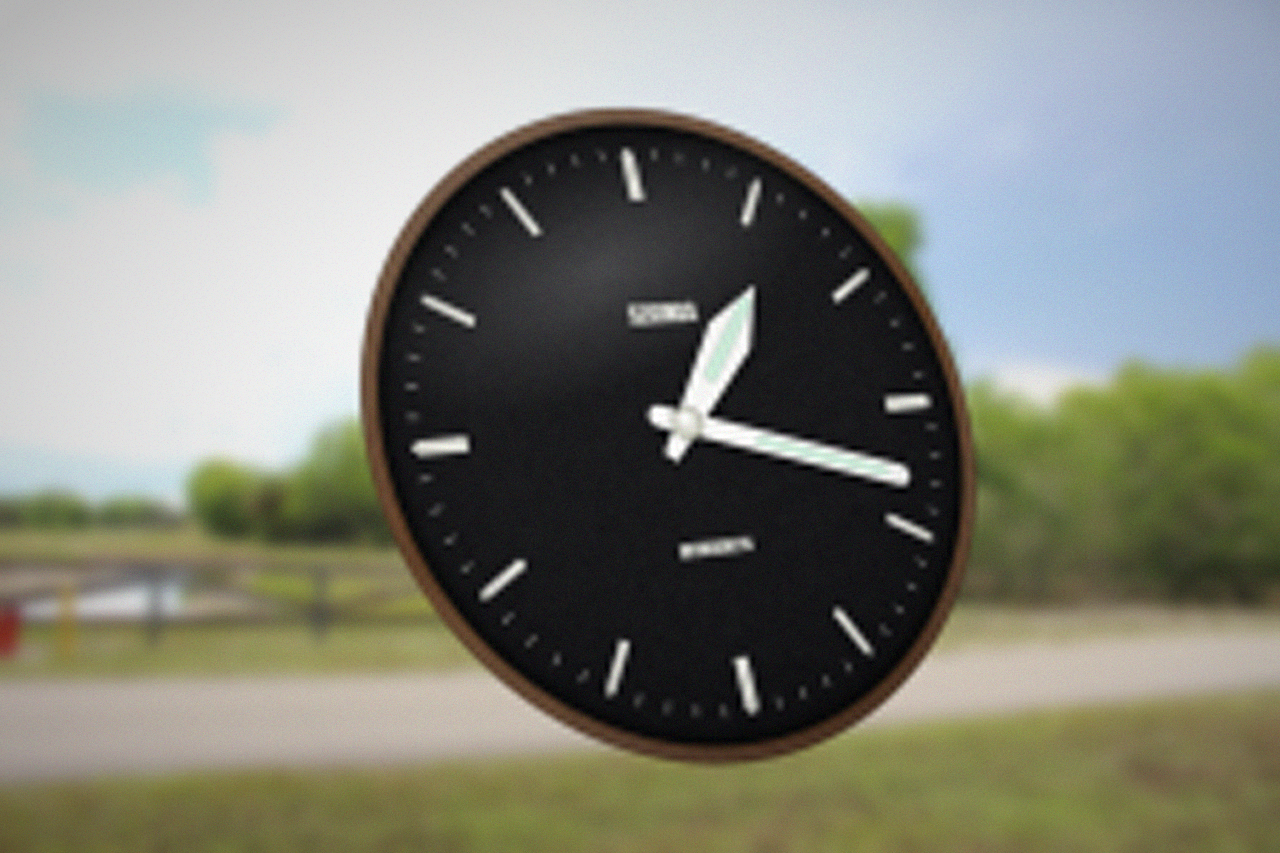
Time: 1h18
